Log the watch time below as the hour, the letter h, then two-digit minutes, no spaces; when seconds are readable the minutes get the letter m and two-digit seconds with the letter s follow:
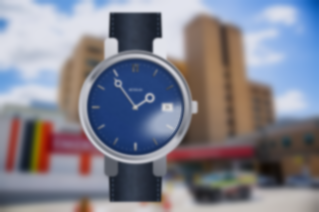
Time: 1h54
